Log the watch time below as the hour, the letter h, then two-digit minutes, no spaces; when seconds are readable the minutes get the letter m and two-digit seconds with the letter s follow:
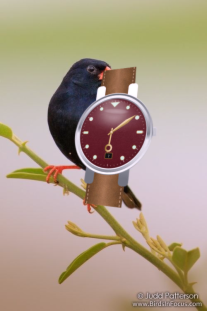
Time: 6h09
